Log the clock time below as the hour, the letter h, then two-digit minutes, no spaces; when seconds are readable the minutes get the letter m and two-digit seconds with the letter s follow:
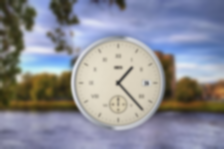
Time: 1h23
